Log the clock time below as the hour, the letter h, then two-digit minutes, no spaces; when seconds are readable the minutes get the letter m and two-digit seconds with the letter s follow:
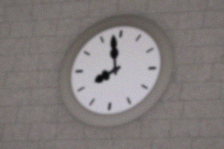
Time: 7h58
